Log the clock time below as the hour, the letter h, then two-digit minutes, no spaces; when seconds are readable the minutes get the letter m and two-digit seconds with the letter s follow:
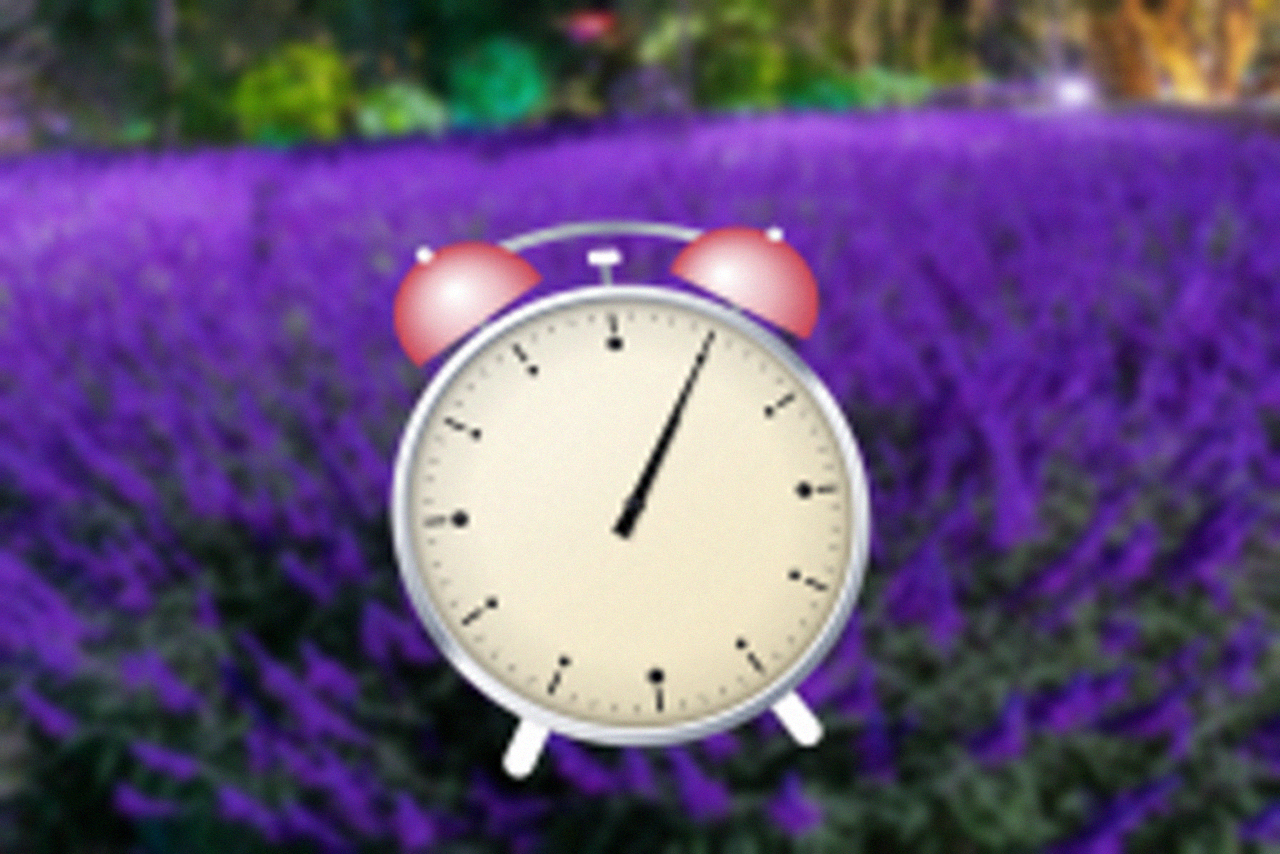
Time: 1h05
